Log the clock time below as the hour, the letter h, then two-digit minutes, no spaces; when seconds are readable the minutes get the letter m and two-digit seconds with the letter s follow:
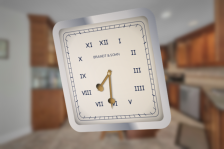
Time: 7h31
